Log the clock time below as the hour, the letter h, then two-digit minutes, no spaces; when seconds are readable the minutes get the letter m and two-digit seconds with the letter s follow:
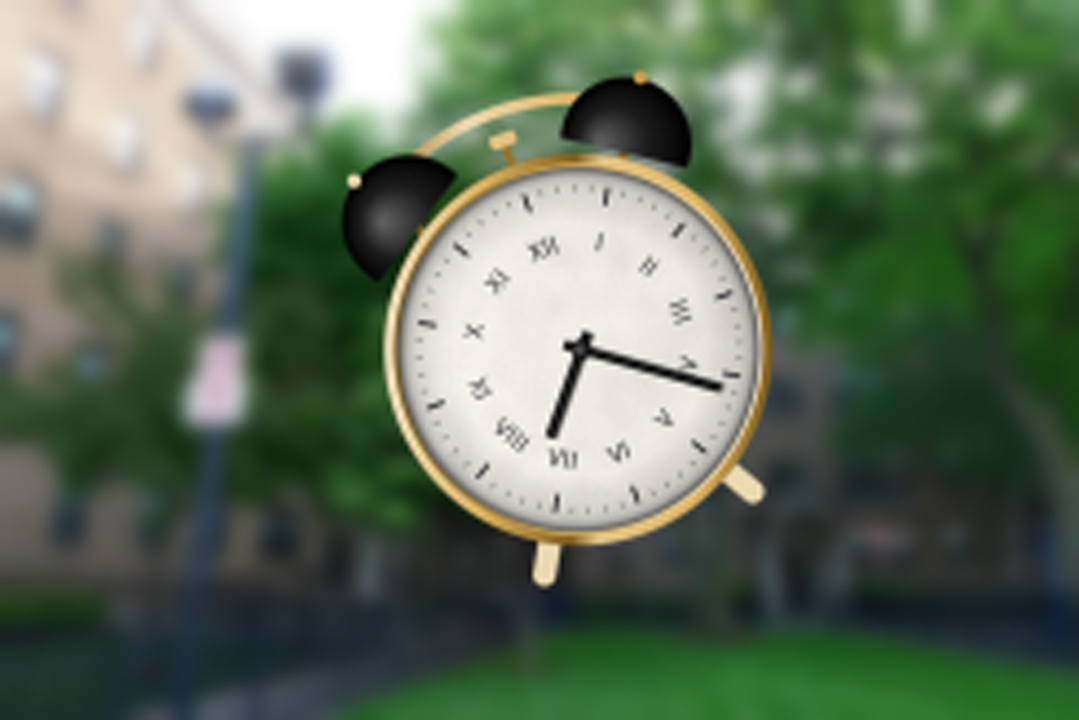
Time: 7h21
